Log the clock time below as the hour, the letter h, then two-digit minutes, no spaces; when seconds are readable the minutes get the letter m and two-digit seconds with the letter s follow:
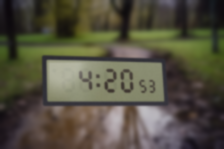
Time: 4h20m53s
